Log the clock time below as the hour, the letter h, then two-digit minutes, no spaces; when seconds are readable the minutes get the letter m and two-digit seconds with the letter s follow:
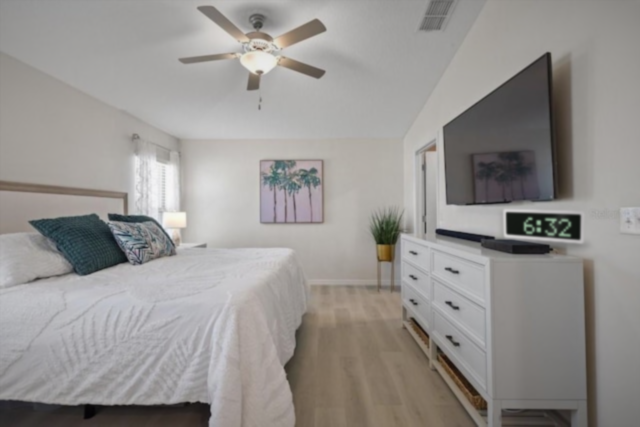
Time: 6h32
